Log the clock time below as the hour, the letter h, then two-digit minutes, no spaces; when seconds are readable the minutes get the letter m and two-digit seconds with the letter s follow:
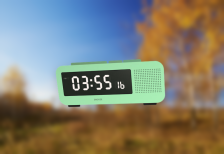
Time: 3h55m16s
